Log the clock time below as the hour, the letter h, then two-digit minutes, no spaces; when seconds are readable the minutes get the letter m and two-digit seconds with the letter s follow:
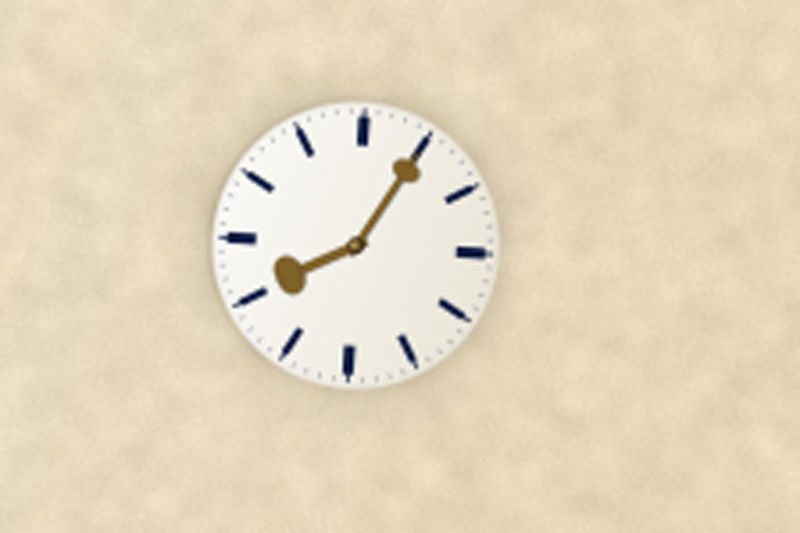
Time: 8h05
